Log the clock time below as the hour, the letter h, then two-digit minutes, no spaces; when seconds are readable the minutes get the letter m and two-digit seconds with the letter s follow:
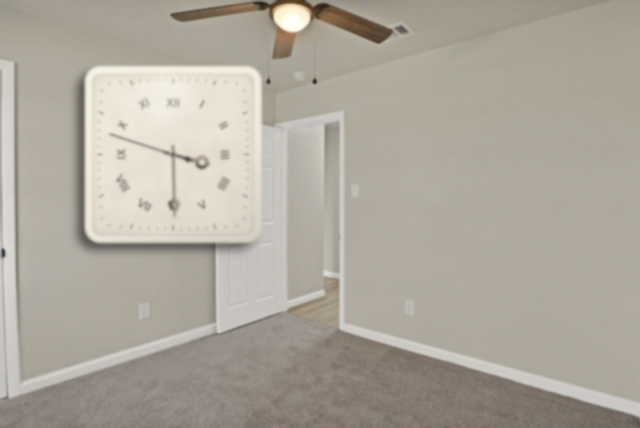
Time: 3h29m48s
